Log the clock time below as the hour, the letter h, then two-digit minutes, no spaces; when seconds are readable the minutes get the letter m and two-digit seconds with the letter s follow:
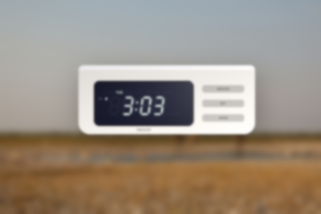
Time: 3h03
